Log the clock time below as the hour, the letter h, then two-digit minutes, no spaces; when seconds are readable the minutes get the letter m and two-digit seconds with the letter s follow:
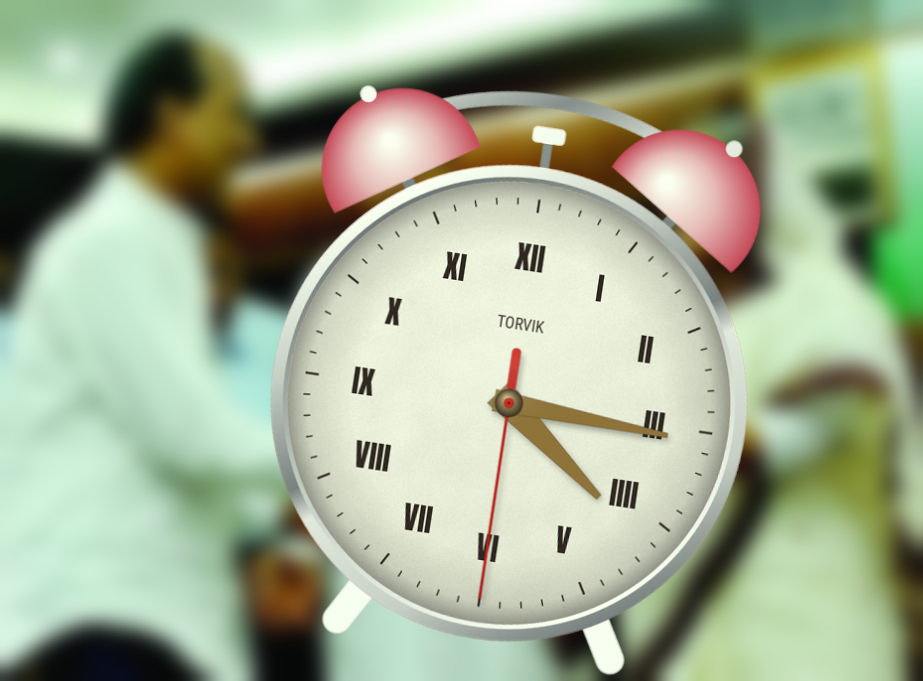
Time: 4h15m30s
